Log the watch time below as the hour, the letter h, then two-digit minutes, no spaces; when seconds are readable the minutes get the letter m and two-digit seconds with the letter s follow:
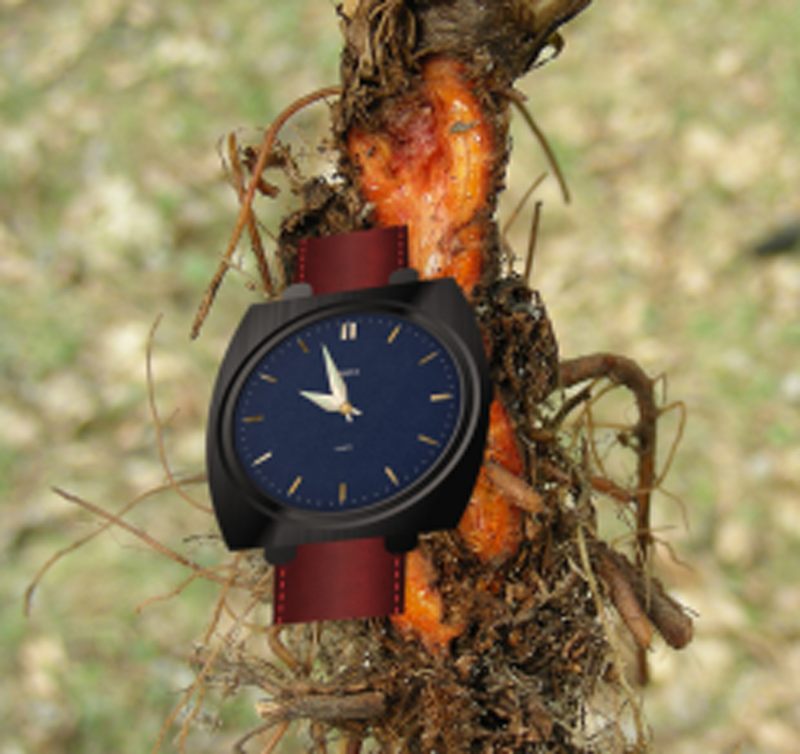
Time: 9h57
